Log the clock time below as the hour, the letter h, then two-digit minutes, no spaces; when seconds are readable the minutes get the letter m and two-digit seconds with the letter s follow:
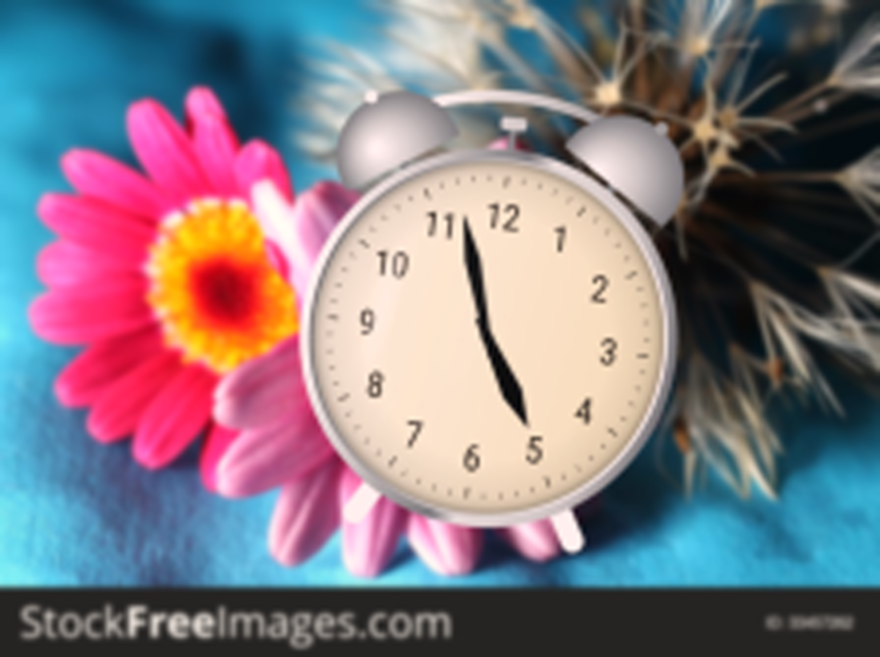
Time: 4h57
